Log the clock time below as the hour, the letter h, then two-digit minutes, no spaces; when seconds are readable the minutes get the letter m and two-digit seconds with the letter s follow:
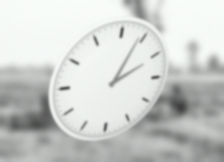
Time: 2h04
